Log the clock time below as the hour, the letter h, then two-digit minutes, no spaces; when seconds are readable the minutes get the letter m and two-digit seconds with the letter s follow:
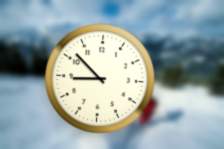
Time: 8h52
